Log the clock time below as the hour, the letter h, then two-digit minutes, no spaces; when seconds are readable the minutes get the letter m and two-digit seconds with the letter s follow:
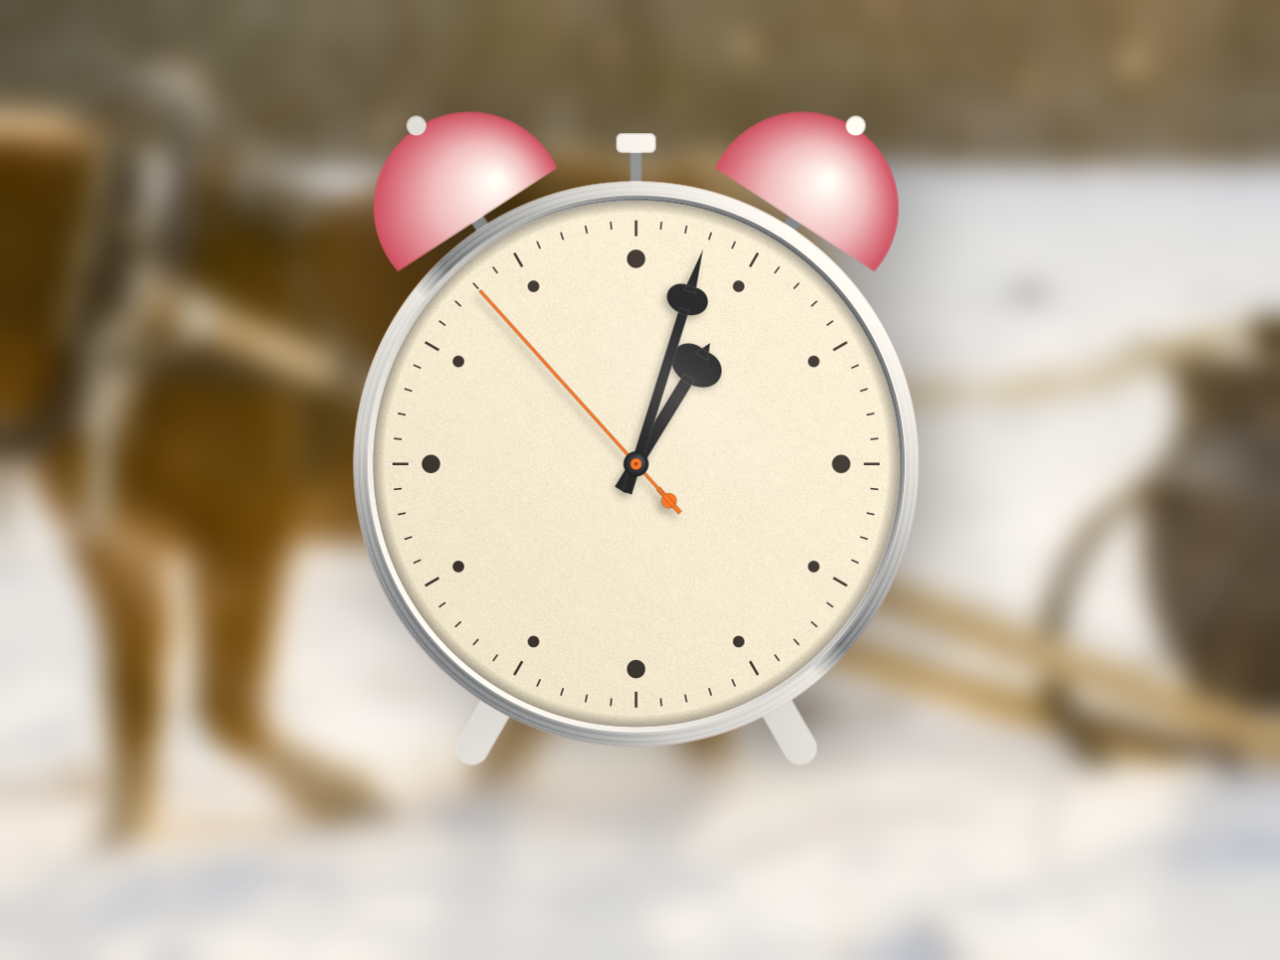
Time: 1h02m53s
